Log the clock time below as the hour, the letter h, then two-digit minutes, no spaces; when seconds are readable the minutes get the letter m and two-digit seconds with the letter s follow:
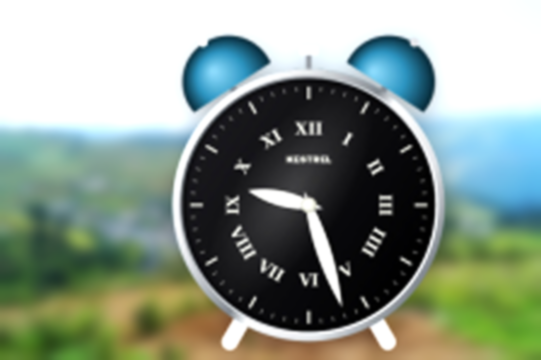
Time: 9h27
